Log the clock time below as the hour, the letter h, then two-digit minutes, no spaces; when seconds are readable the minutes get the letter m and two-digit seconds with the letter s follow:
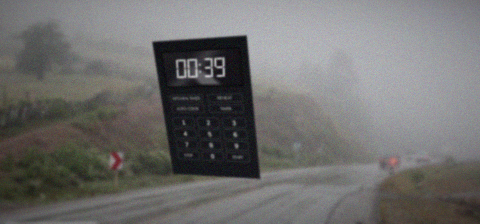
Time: 0h39
